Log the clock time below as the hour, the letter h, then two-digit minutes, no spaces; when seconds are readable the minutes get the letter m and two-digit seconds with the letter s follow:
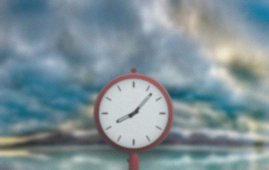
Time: 8h07
